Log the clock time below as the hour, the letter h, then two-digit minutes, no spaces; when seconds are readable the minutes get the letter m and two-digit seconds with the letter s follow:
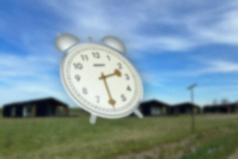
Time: 2h30
